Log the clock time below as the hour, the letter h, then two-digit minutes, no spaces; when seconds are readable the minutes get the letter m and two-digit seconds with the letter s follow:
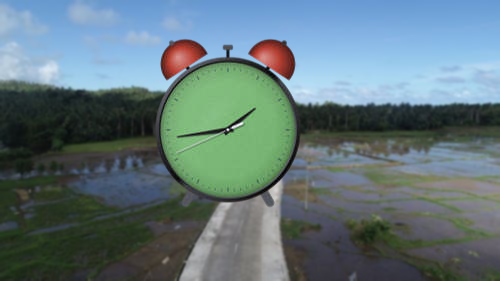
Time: 1h43m41s
